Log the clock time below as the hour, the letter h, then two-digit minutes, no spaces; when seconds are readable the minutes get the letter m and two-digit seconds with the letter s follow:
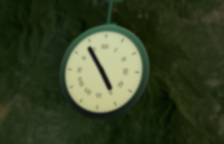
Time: 4h54
